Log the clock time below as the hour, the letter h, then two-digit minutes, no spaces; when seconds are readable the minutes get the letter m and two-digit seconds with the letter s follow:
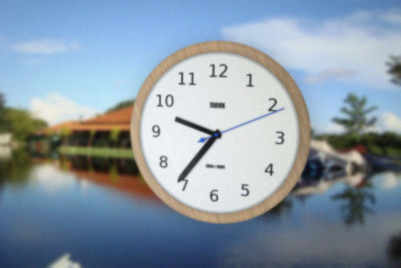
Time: 9h36m11s
